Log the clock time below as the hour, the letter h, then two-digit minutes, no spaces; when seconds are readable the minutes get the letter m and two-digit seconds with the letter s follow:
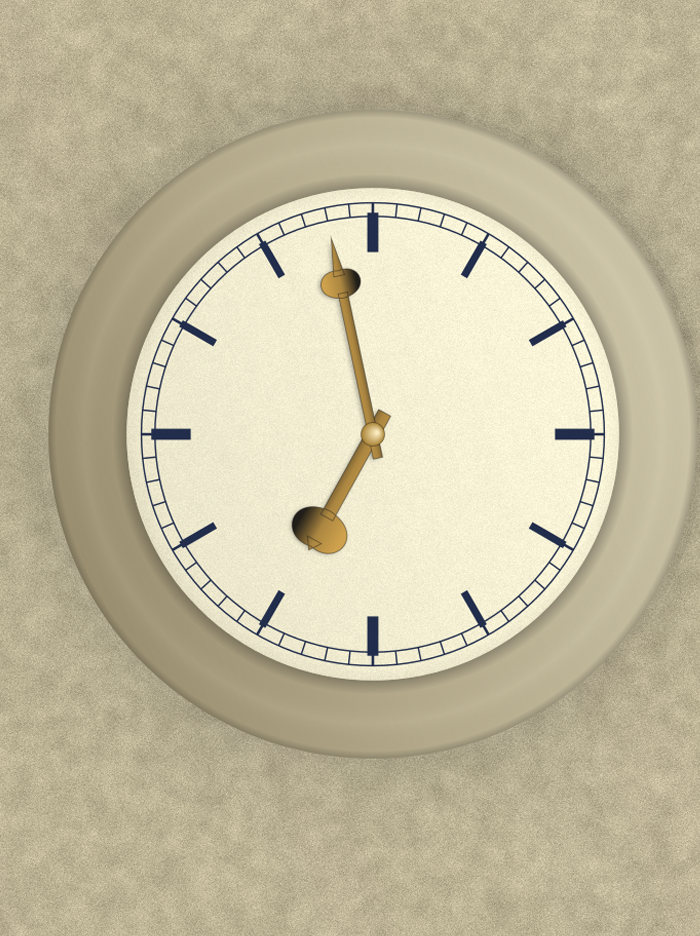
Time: 6h58
